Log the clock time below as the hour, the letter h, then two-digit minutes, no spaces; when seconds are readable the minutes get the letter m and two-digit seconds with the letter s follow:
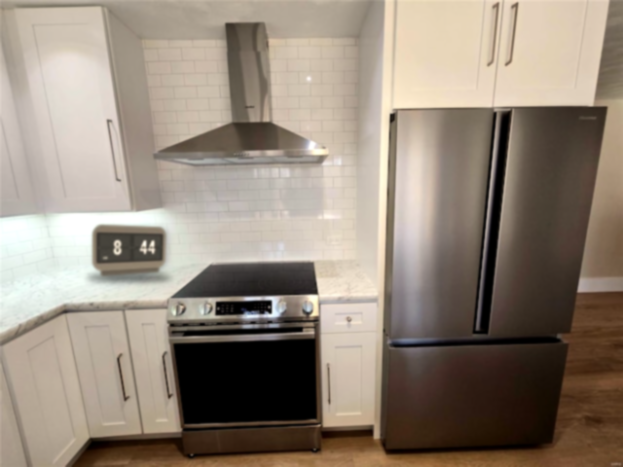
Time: 8h44
